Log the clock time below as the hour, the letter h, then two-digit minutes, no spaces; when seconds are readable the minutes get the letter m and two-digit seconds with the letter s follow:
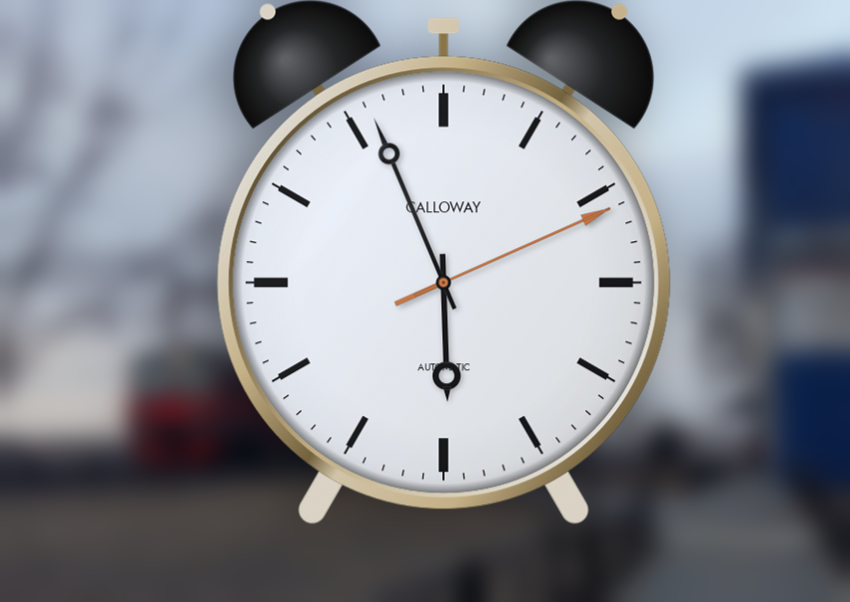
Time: 5h56m11s
